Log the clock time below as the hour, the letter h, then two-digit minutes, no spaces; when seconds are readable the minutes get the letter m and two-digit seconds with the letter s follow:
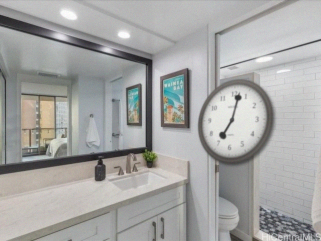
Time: 7h02
